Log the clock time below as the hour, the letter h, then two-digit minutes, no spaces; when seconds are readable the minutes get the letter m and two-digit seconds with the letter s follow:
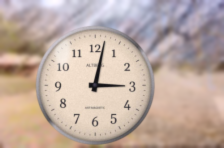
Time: 3h02
